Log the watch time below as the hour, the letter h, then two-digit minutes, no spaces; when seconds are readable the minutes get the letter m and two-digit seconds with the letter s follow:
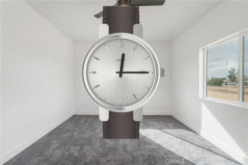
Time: 12h15
